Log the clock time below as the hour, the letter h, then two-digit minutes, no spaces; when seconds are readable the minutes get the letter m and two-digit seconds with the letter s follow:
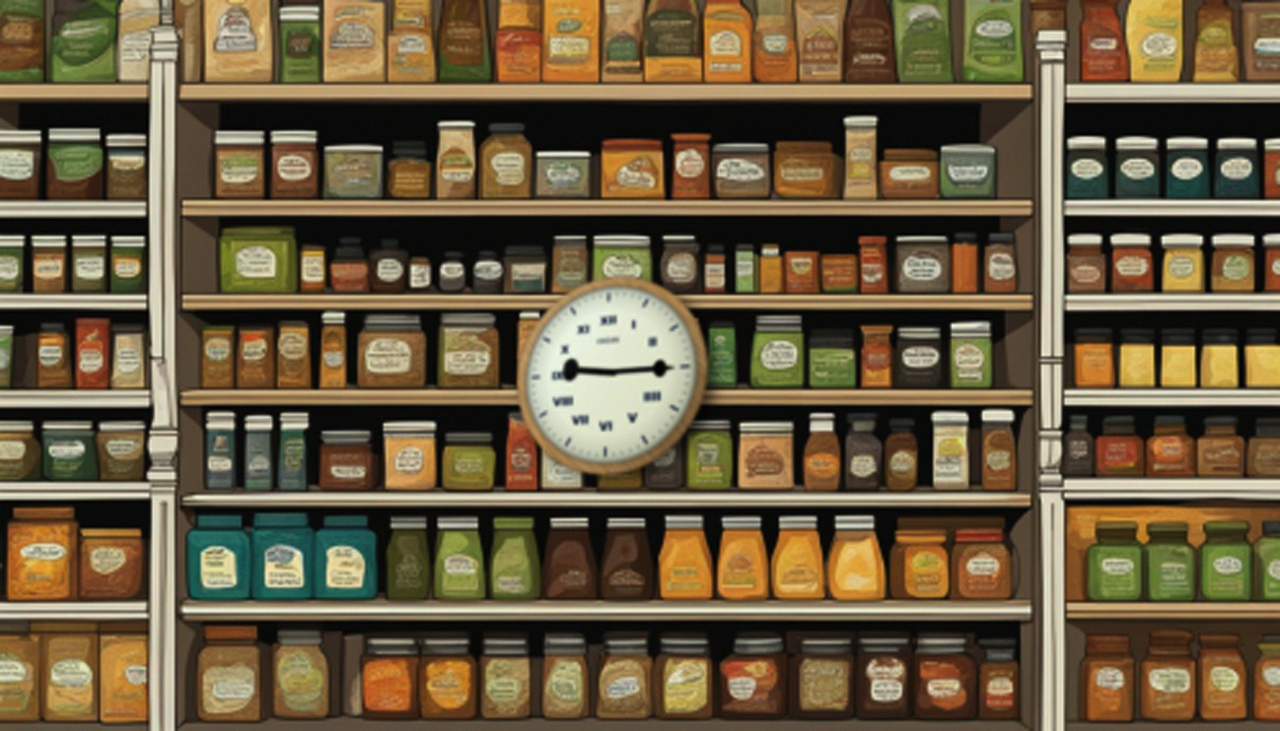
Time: 9h15
